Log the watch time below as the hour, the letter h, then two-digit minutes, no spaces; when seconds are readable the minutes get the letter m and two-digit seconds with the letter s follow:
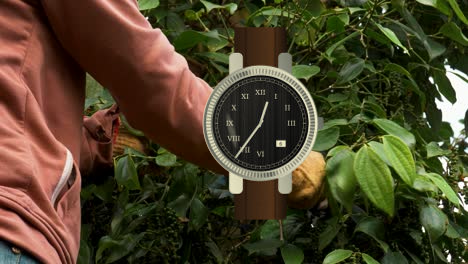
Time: 12h36
